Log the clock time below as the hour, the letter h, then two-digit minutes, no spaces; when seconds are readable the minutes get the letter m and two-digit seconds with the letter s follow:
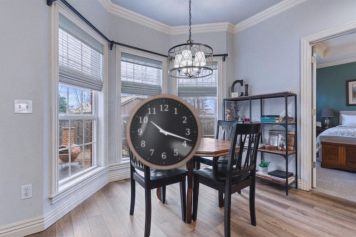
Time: 10h18
